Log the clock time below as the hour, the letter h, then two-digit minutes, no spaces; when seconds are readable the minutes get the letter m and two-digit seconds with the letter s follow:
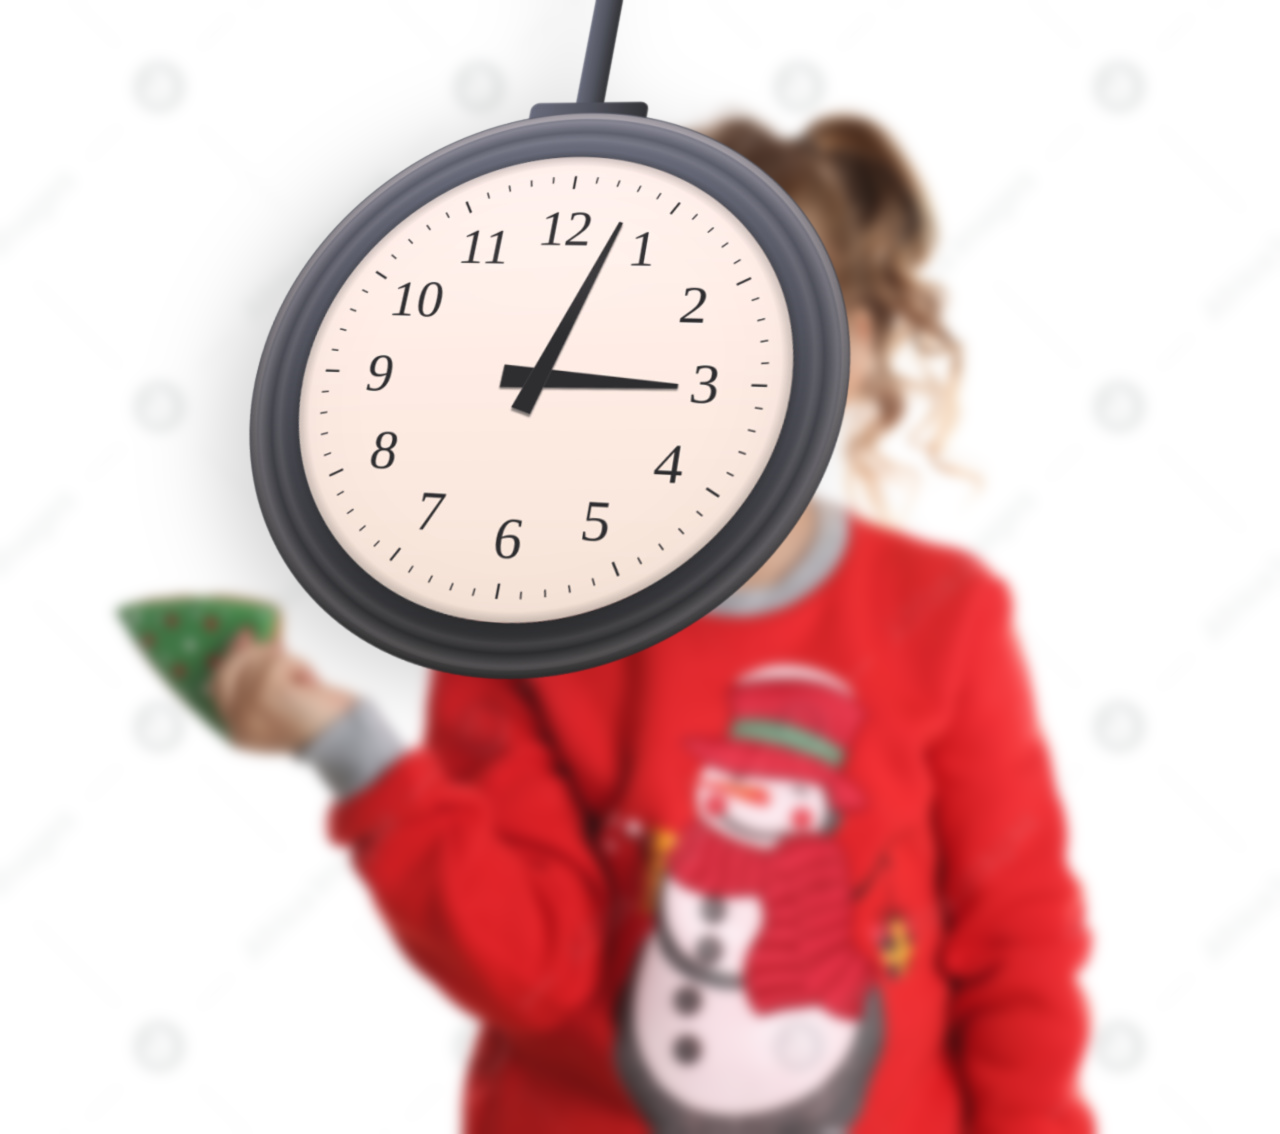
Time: 3h03
